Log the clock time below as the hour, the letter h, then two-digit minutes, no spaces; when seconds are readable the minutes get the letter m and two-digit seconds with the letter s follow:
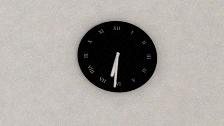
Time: 6h31
